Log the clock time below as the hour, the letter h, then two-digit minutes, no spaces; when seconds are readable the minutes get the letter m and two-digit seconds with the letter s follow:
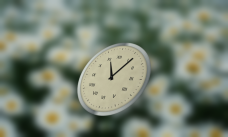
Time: 11h06
